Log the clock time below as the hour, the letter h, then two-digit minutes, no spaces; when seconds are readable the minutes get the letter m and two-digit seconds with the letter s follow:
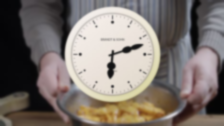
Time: 6h12
